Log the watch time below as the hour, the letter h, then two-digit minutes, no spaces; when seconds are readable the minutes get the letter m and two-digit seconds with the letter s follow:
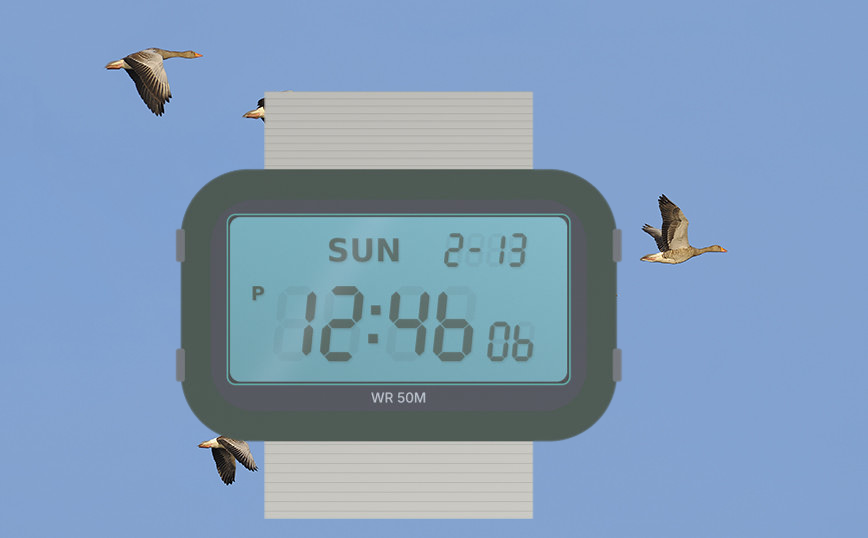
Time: 12h46m06s
